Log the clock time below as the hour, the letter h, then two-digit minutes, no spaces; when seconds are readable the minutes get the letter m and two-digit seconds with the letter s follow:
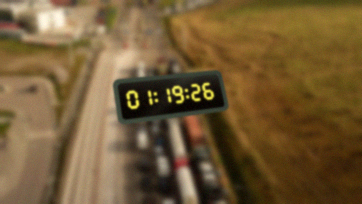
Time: 1h19m26s
